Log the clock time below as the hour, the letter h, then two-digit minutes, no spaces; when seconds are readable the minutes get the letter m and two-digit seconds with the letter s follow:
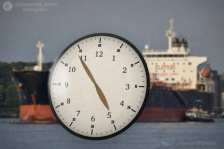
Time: 4h54
